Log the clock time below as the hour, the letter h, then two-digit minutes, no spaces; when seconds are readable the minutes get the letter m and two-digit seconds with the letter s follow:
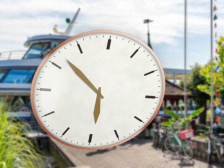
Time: 5h52
